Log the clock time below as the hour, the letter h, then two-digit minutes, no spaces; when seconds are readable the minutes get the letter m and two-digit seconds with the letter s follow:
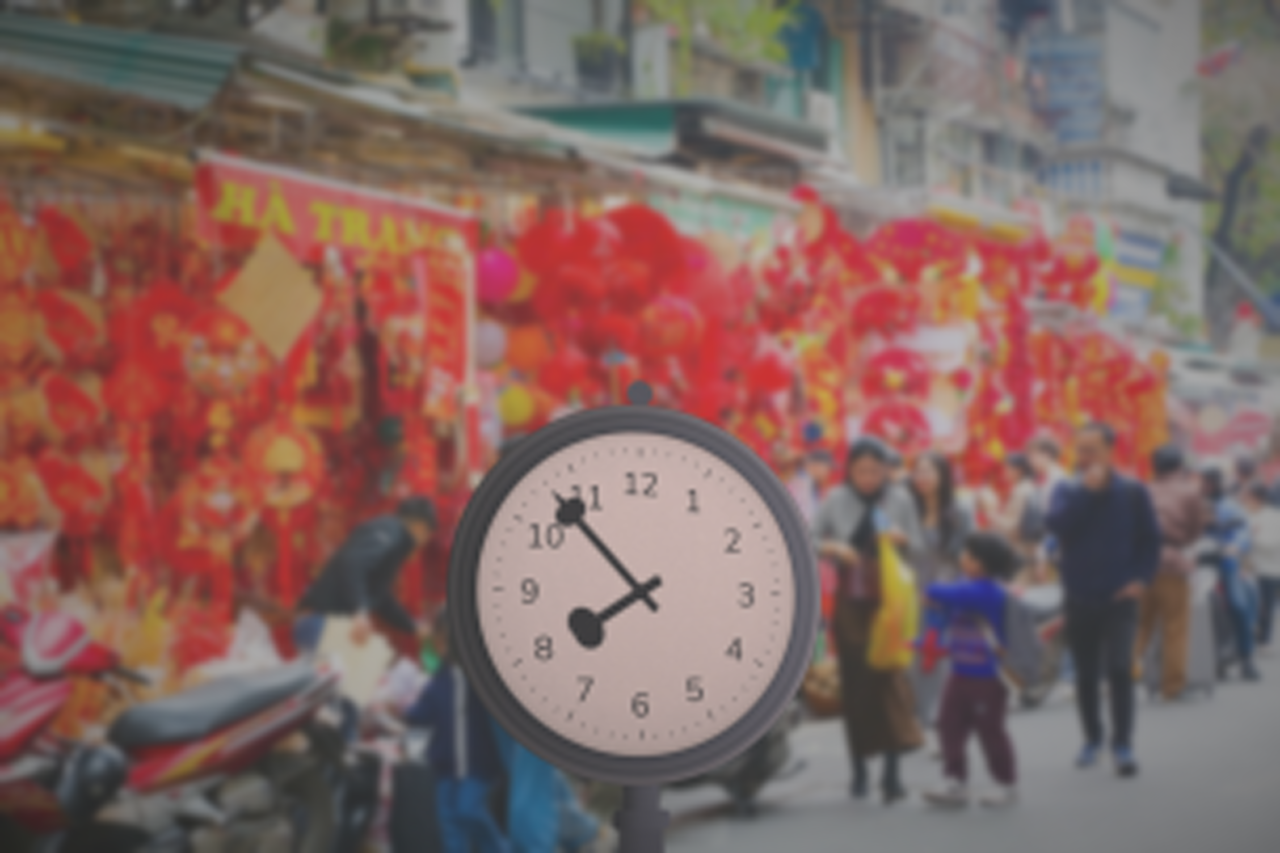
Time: 7h53
